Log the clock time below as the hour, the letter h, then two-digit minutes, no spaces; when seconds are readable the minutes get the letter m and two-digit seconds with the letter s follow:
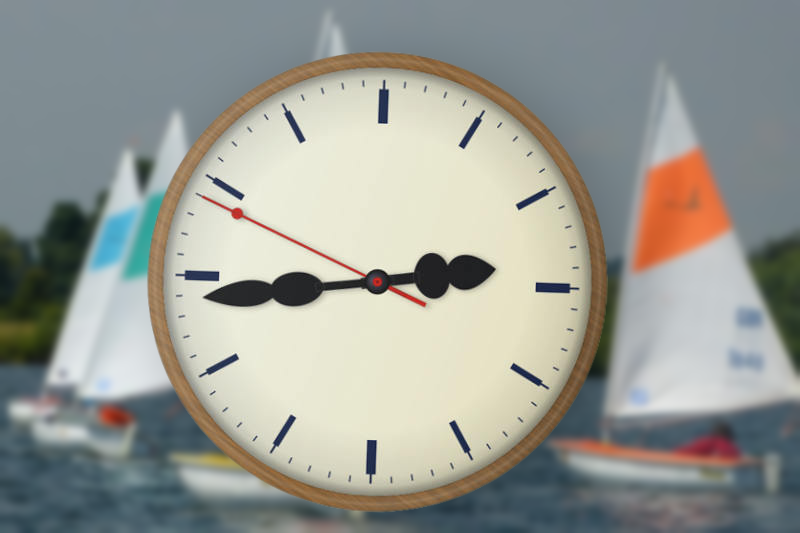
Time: 2h43m49s
